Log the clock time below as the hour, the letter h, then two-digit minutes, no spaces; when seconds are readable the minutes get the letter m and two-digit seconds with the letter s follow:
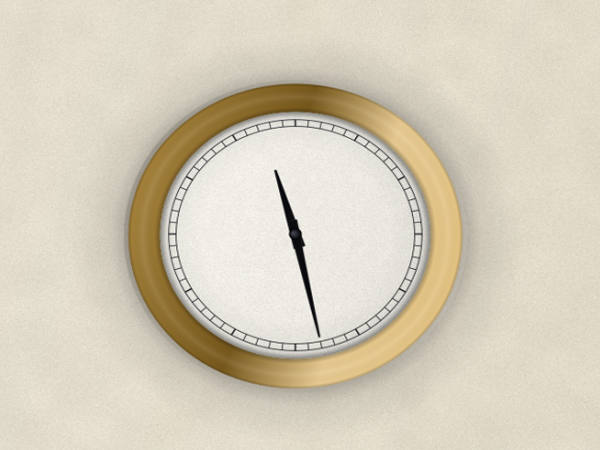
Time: 11h28
